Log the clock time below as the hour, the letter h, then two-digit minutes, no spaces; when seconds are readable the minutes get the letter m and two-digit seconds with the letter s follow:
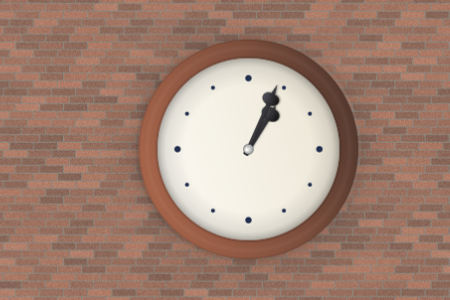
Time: 1h04
